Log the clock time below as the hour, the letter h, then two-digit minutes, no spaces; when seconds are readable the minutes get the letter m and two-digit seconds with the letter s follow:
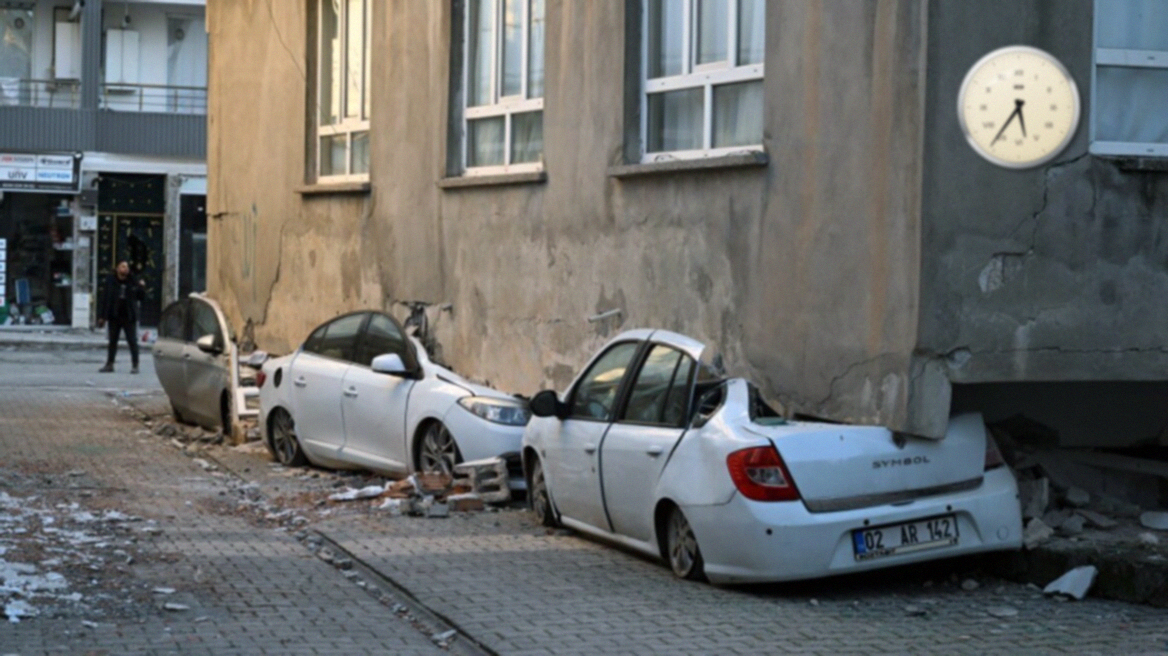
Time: 5h36
